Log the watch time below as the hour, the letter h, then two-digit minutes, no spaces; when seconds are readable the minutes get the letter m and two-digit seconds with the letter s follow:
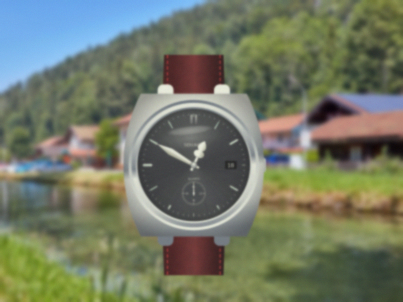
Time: 12h50
